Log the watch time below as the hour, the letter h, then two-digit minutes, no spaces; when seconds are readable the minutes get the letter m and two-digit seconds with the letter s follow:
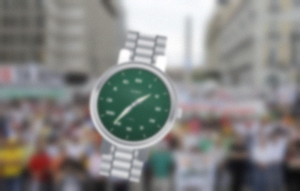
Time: 1h36
